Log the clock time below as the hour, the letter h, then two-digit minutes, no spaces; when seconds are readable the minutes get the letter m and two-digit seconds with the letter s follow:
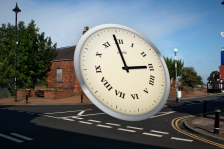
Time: 2h59
